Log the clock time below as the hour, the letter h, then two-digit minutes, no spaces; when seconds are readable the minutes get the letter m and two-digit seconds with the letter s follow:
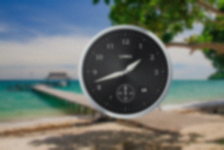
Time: 1h42
